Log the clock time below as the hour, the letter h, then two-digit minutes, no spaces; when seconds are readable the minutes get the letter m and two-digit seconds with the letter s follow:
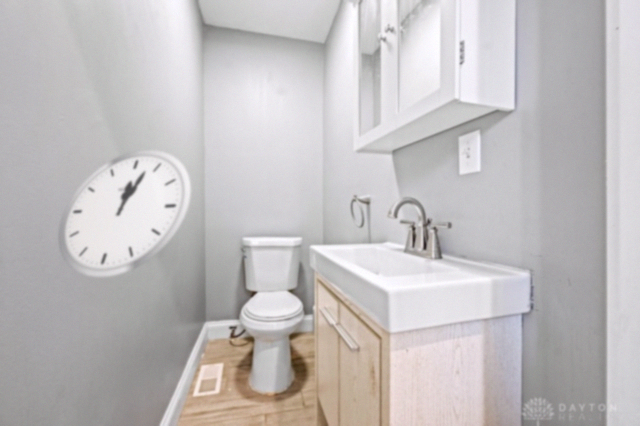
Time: 12h03
